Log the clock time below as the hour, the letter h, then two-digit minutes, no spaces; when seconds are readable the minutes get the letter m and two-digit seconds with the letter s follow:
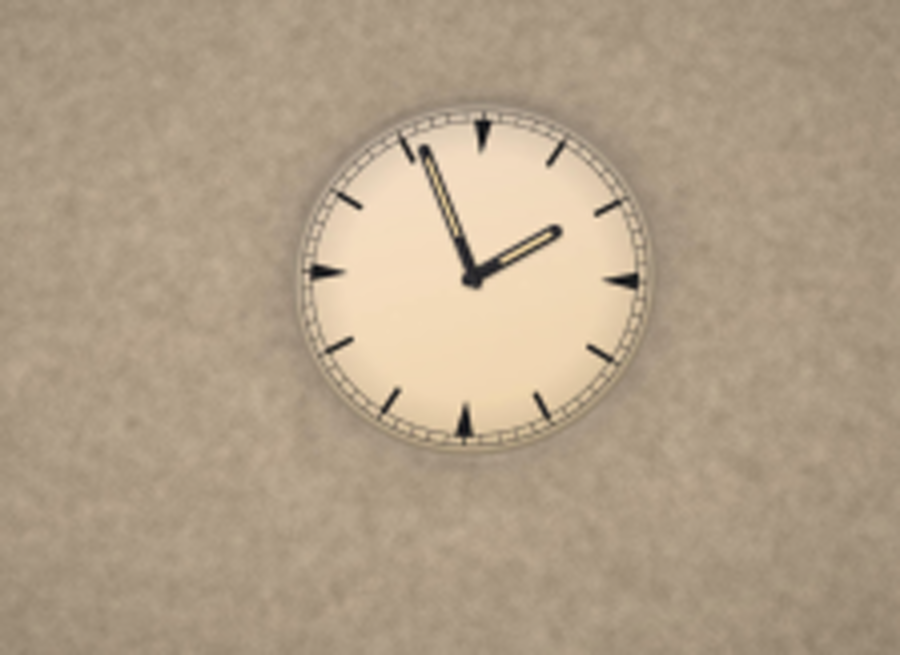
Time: 1h56
